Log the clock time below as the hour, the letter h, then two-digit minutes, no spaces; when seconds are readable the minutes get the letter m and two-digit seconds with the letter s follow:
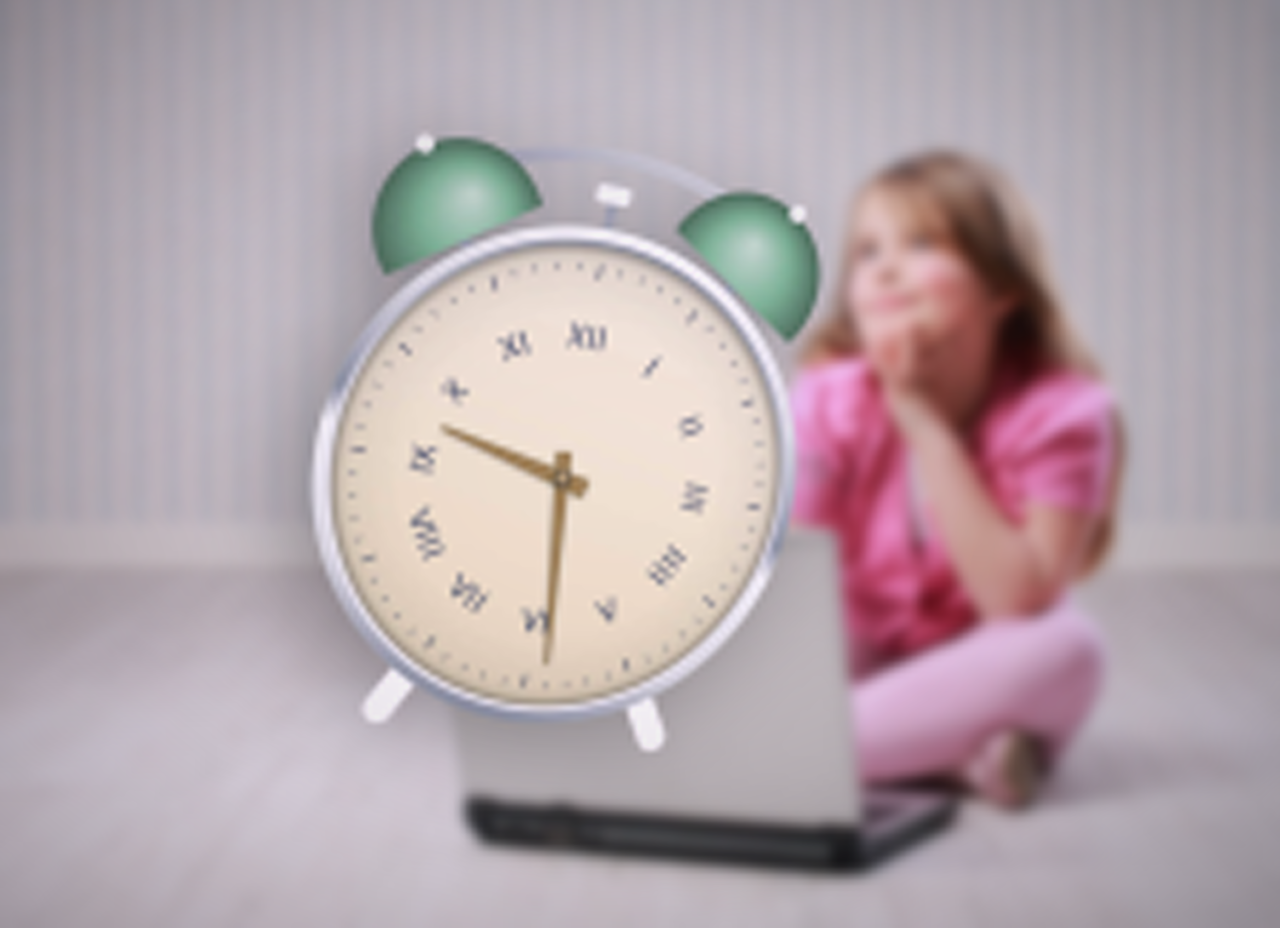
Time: 9h29
